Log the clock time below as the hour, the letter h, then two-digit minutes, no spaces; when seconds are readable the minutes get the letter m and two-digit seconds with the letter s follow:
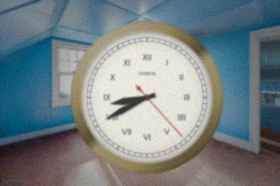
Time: 8h40m23s
